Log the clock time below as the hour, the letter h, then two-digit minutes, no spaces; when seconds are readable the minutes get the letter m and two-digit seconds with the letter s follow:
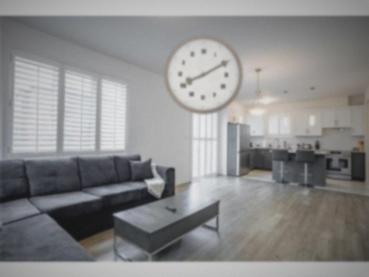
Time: 8h10
